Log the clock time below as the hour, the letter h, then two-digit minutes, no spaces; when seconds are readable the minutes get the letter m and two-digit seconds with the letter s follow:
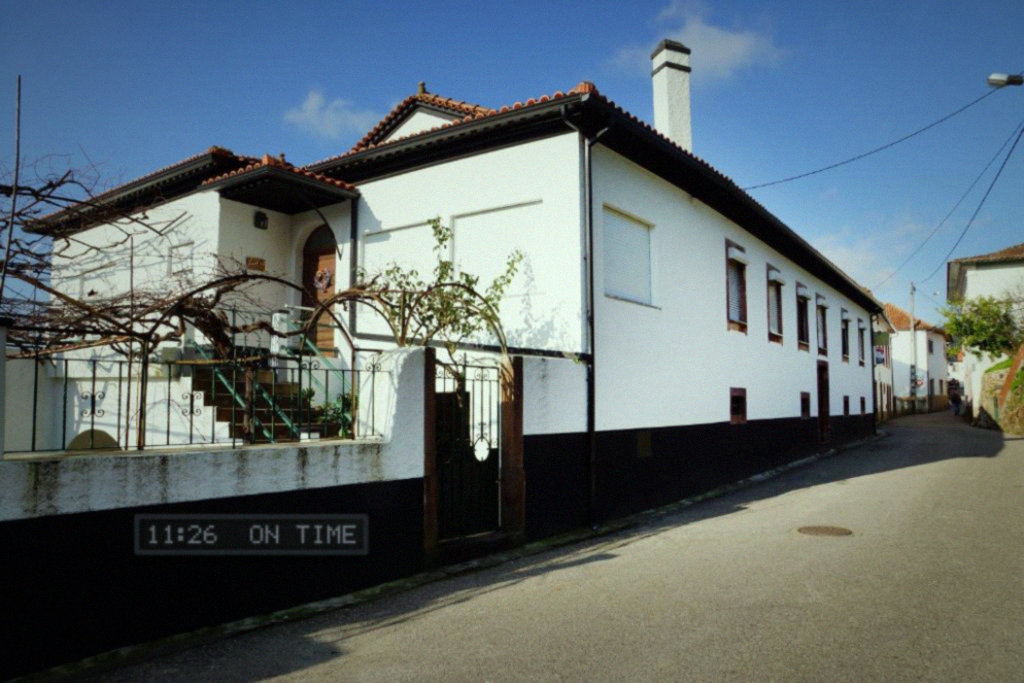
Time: 11h26
